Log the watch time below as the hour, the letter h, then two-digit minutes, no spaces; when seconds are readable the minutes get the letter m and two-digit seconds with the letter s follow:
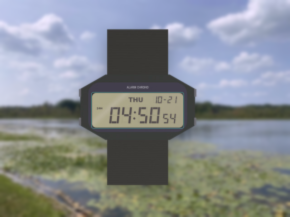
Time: 4h50m54s
